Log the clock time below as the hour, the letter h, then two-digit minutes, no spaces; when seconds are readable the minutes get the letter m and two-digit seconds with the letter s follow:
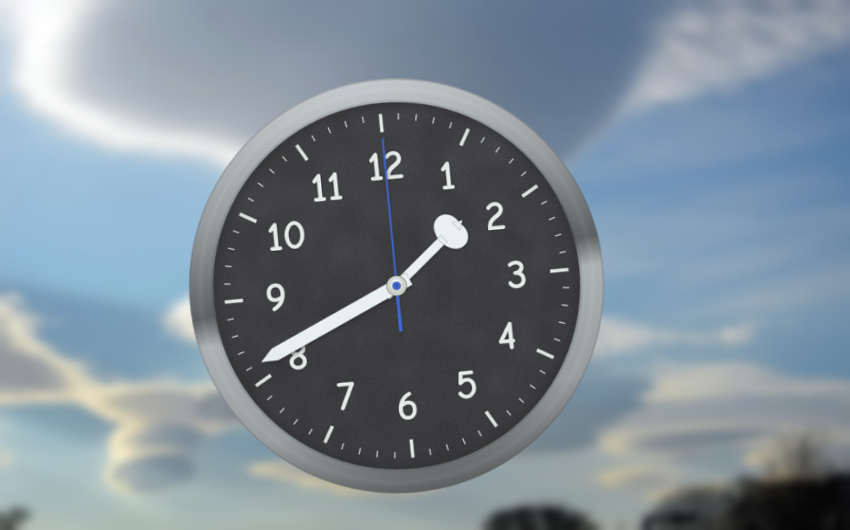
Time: 1h41m00s
